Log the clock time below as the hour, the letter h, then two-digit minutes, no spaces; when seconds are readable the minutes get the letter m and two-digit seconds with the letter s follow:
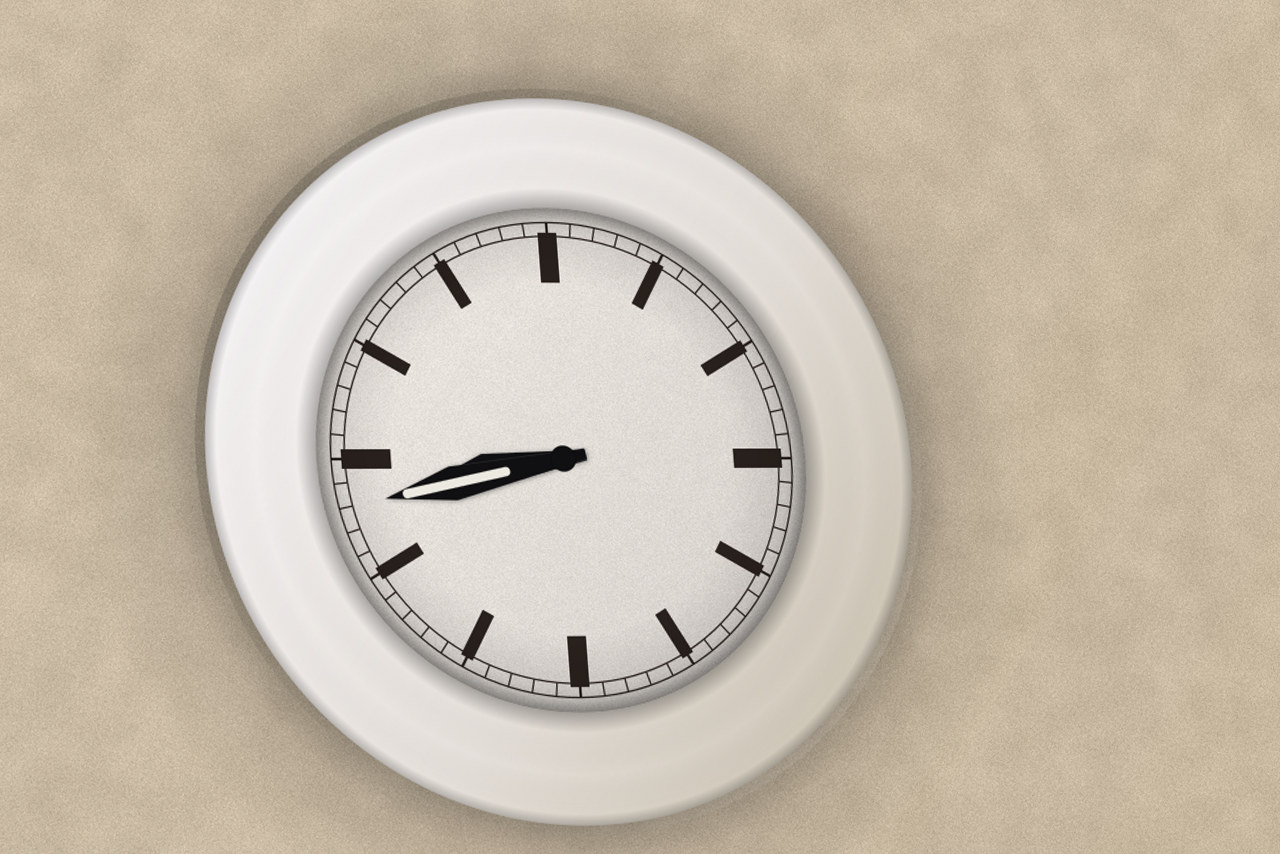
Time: 8h43
